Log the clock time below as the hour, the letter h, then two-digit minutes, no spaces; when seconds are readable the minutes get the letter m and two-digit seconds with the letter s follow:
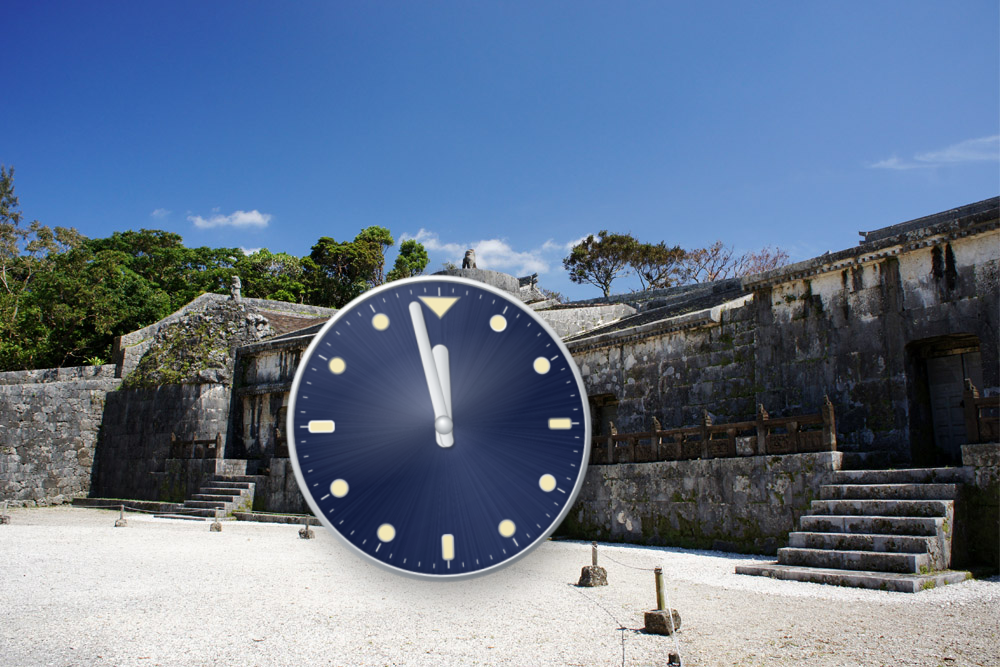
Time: 11h58
